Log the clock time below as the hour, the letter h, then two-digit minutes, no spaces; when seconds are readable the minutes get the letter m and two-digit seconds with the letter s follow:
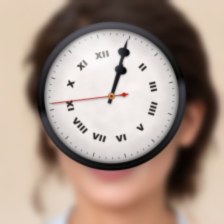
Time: 1h04m46s
